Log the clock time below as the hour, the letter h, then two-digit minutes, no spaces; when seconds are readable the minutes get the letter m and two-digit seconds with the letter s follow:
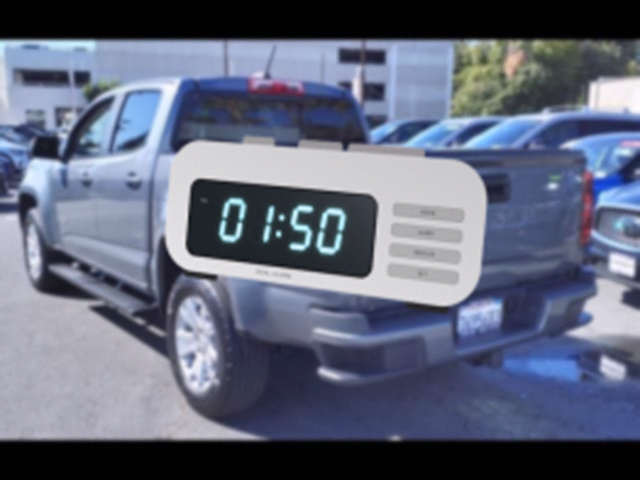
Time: 1h50
